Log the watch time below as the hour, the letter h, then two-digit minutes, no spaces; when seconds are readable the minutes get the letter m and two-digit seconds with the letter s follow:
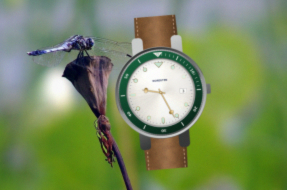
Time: 9h26
